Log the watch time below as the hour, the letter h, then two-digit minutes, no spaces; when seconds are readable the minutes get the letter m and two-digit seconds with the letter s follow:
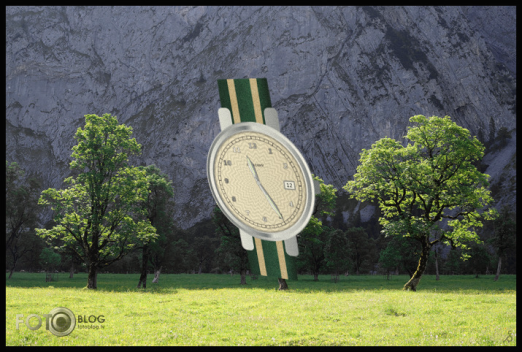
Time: 11h25
